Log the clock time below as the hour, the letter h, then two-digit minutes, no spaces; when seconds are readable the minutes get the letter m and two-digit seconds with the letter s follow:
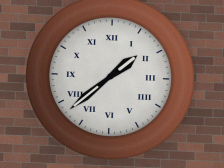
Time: 1h38
